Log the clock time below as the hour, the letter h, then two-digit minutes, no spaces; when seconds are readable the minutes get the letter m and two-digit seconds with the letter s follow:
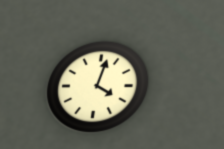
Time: 4h02
